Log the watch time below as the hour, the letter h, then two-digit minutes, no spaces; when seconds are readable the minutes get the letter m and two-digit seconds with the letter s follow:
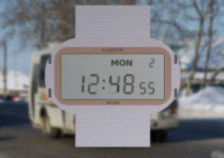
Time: 12h48m55s
